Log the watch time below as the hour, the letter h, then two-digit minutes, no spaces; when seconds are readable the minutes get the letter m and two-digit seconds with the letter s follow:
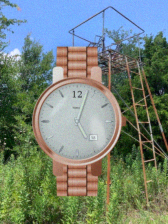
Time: 5h03
